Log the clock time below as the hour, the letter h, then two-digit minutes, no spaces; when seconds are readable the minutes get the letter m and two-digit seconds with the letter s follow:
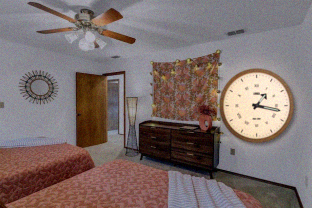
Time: 1h17
